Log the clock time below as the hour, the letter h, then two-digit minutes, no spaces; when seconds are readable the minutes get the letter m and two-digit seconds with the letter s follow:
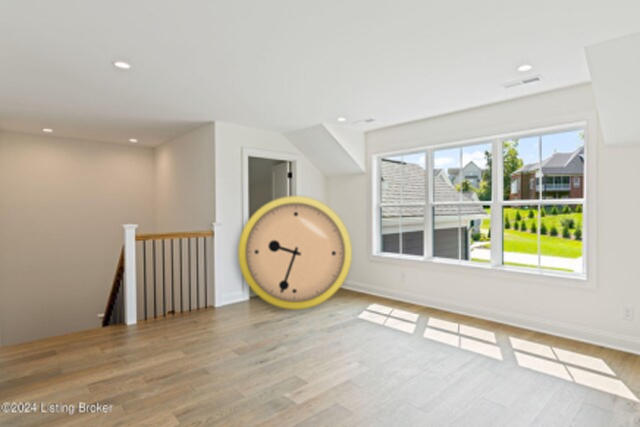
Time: 9h33
